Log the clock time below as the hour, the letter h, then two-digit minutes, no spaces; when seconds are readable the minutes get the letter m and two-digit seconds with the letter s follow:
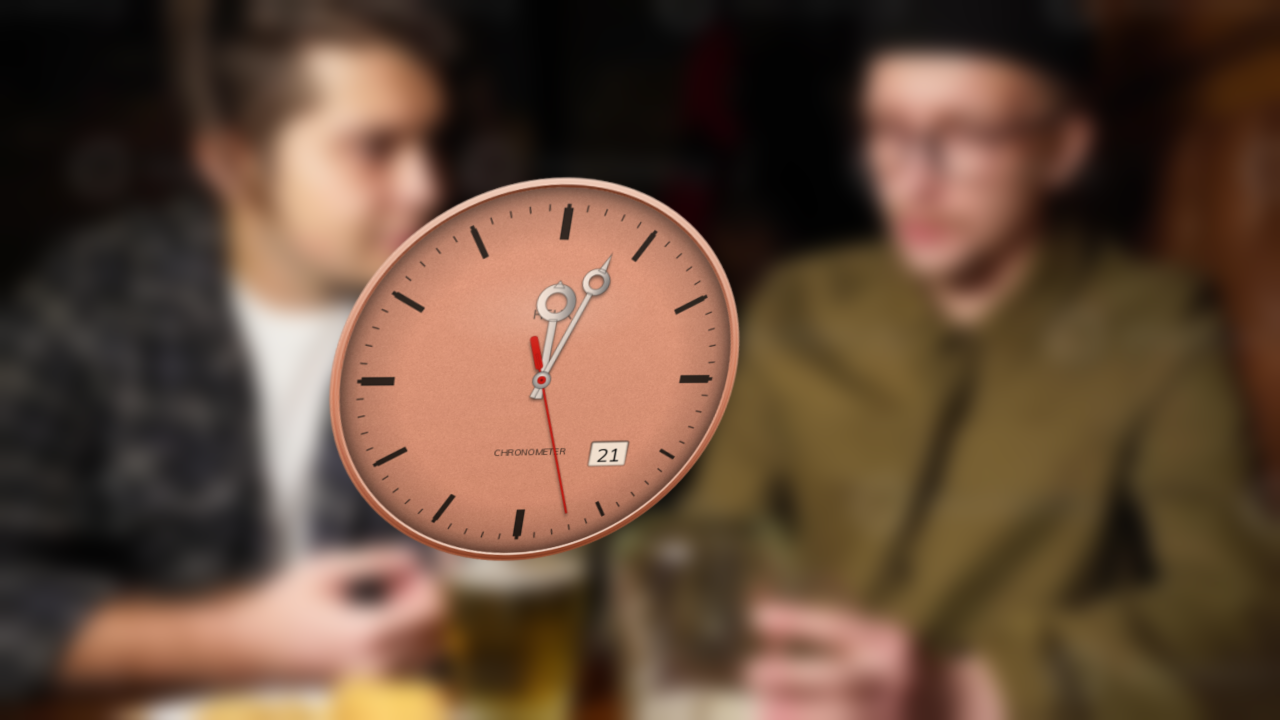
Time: 12h03m27s
